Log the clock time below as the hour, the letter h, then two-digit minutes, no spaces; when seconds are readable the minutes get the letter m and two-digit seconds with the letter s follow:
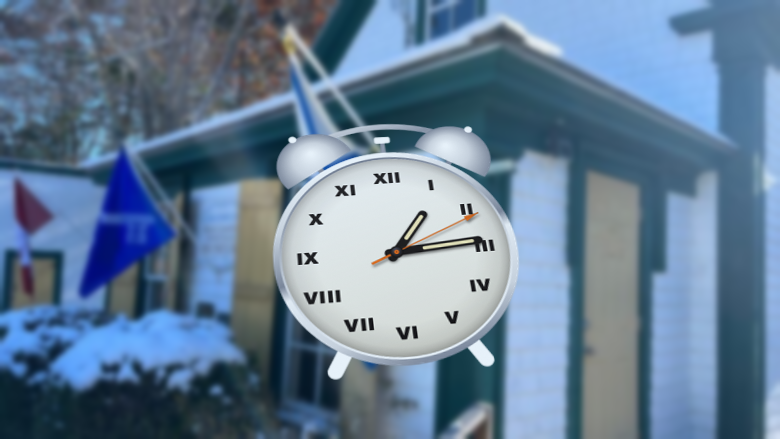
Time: 1h14m11s
